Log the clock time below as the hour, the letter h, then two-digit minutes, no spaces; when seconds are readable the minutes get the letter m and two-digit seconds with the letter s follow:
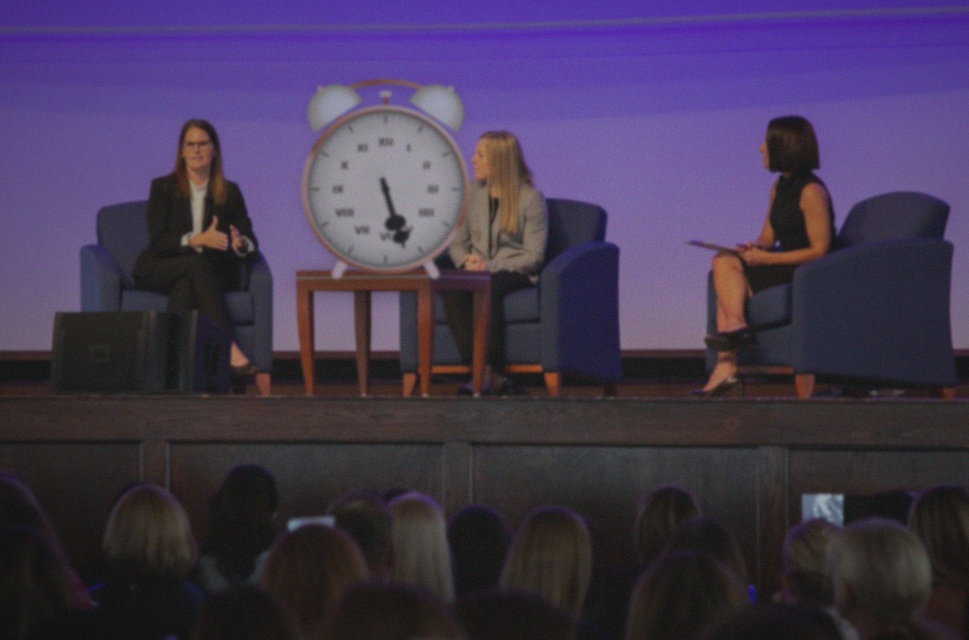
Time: 5h27
